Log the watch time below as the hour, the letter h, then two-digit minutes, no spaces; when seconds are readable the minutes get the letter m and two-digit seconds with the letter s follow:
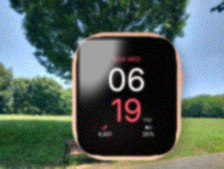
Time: 6h19
